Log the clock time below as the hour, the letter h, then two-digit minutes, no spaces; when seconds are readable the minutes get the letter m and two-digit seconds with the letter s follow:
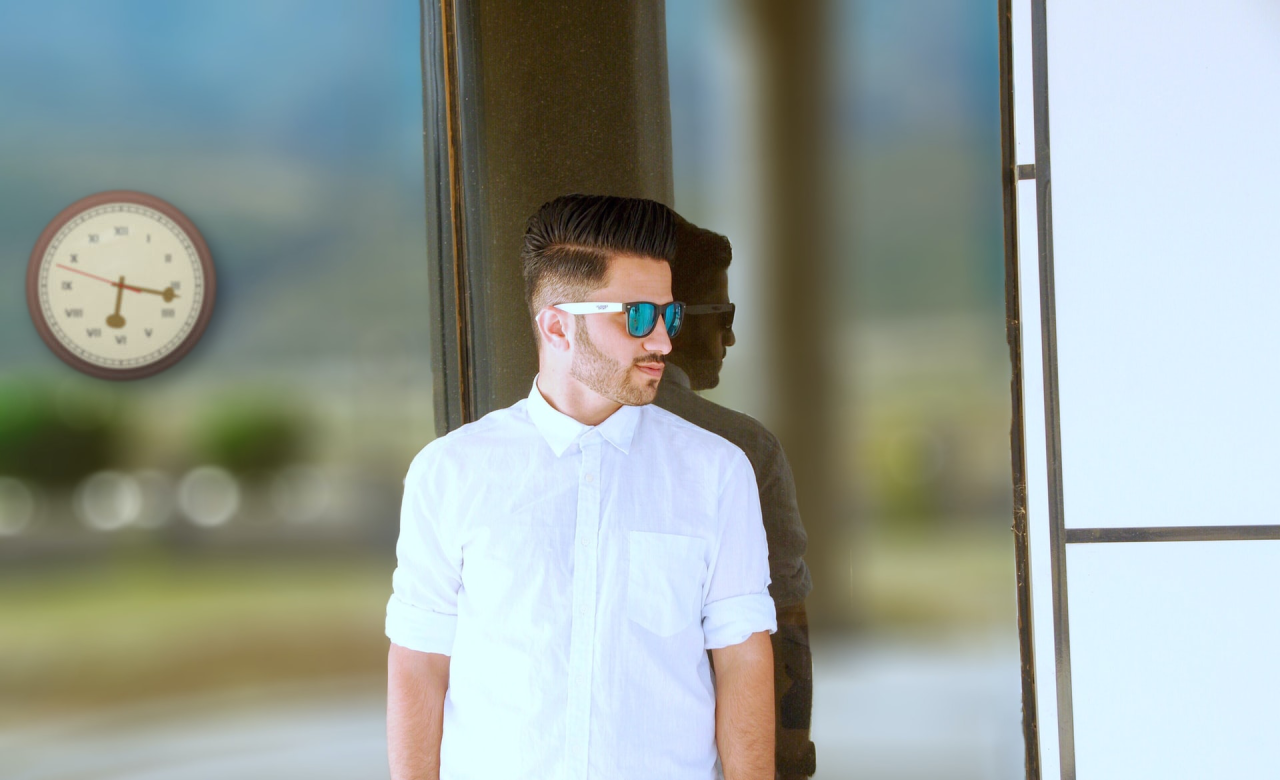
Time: 6h16m48s
